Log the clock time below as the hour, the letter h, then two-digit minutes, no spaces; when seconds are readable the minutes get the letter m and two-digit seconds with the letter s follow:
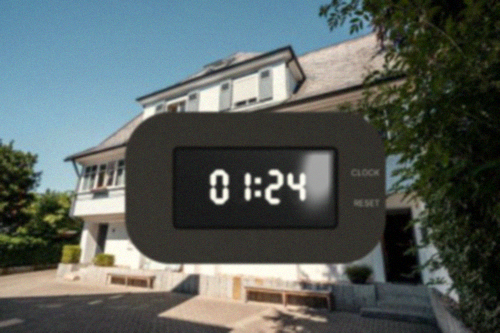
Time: 1h24
